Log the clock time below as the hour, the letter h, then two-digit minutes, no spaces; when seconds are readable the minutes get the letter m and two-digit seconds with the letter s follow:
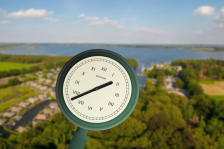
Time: 1h38
